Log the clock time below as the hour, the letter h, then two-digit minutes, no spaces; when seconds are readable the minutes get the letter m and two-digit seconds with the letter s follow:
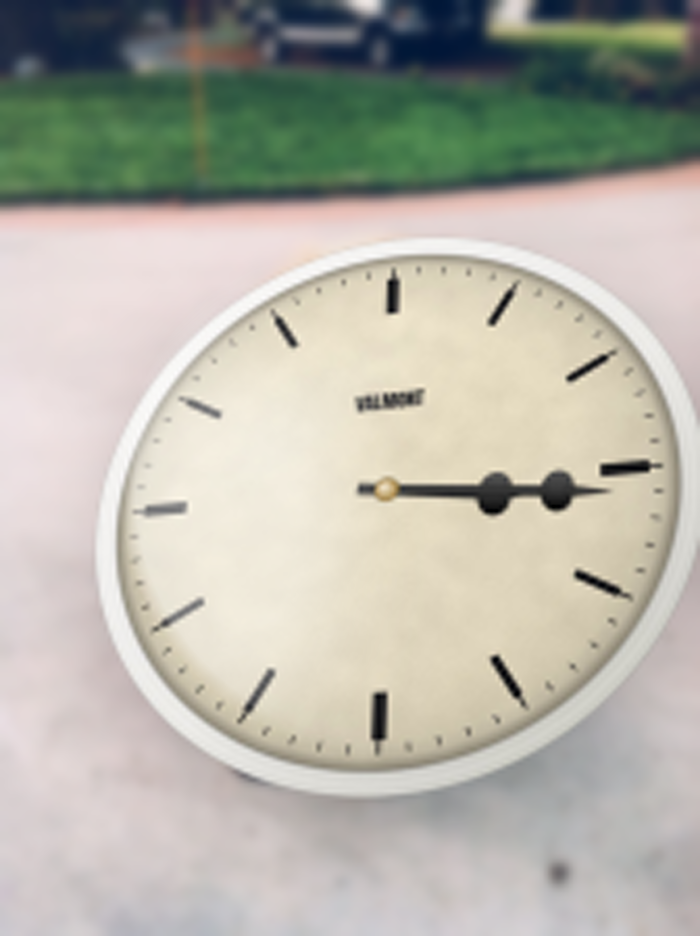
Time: 3h16
